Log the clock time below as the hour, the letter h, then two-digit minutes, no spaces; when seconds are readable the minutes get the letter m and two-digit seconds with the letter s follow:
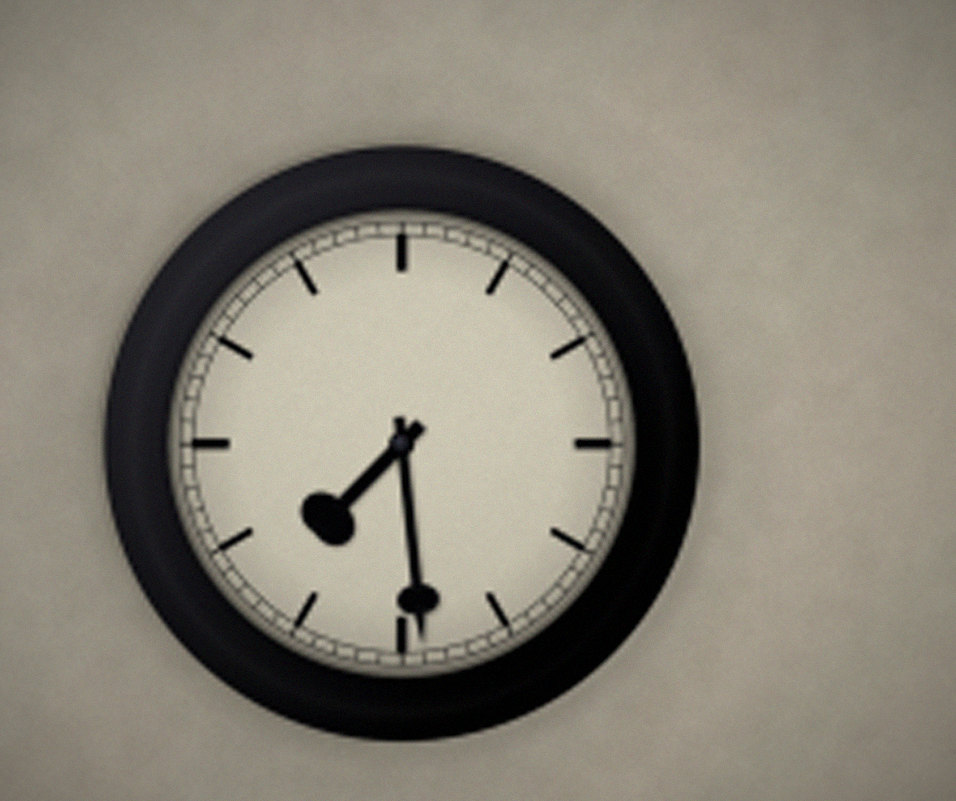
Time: 7h29
